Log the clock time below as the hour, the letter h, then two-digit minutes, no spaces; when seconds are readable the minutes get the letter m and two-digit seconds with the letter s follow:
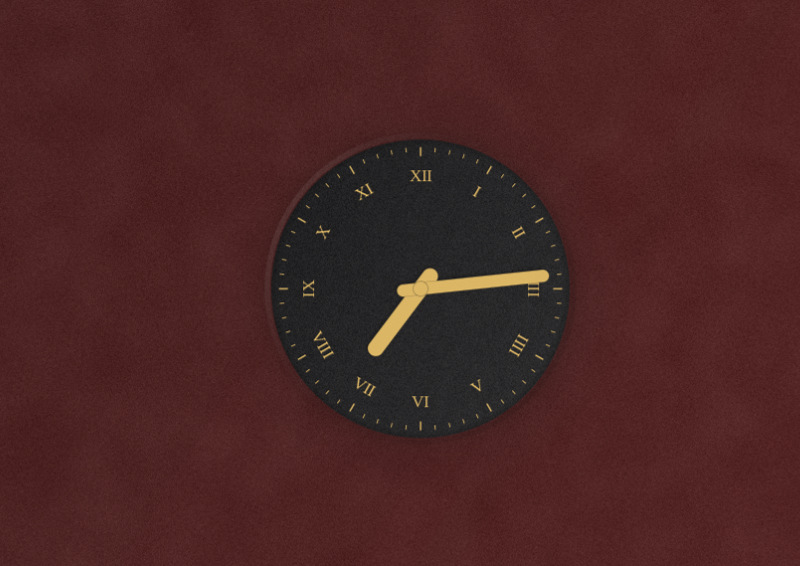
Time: 7h14
